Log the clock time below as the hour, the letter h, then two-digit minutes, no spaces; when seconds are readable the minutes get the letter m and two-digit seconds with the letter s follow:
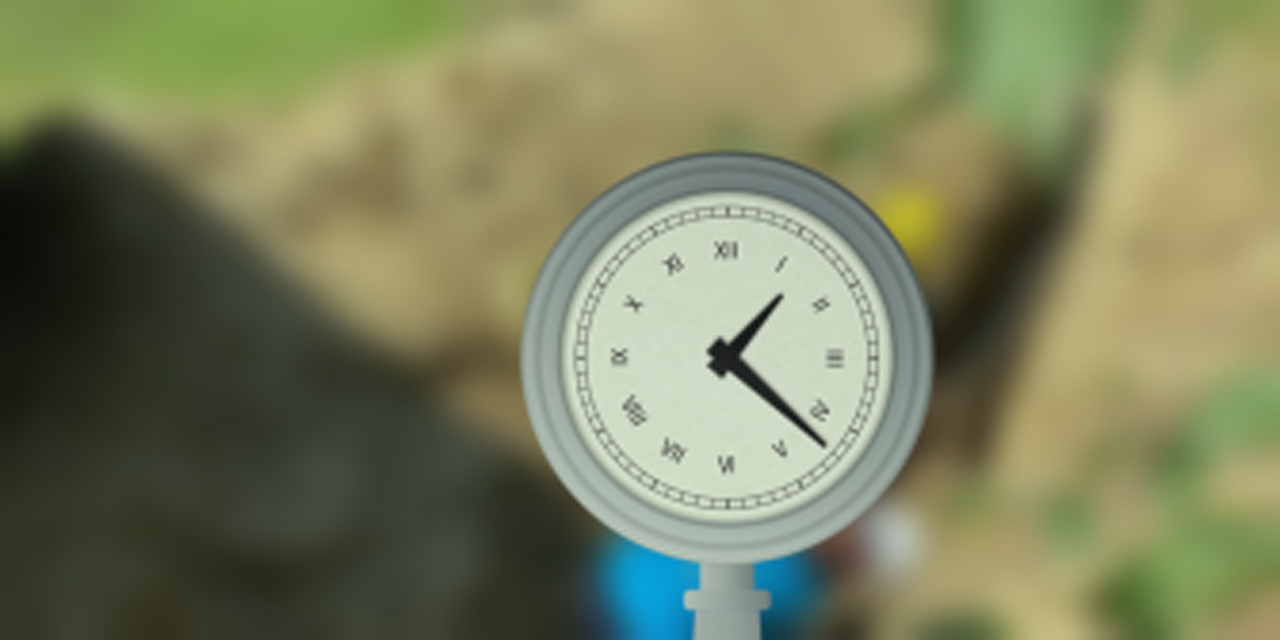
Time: 1h22
